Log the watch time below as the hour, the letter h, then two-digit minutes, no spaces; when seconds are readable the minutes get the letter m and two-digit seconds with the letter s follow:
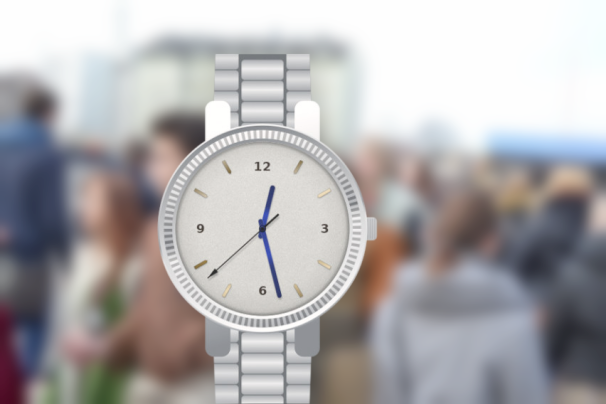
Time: 12h27m38s
